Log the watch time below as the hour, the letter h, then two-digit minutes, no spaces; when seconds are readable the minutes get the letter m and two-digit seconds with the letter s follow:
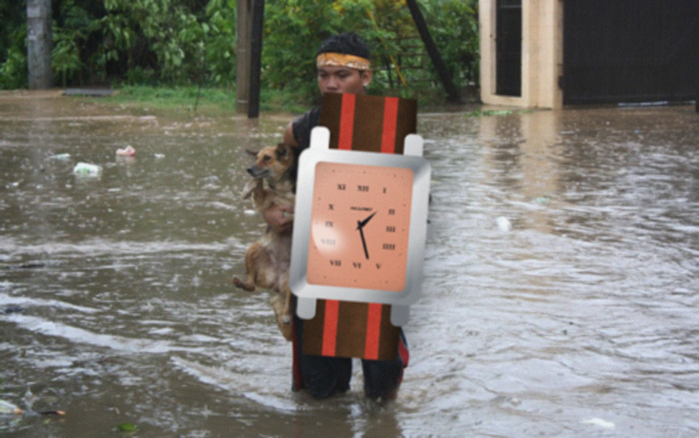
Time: 1h27
